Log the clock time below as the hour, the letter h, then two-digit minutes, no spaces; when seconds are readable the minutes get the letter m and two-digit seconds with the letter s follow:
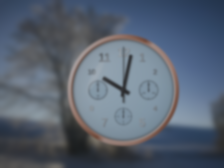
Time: 10h02
